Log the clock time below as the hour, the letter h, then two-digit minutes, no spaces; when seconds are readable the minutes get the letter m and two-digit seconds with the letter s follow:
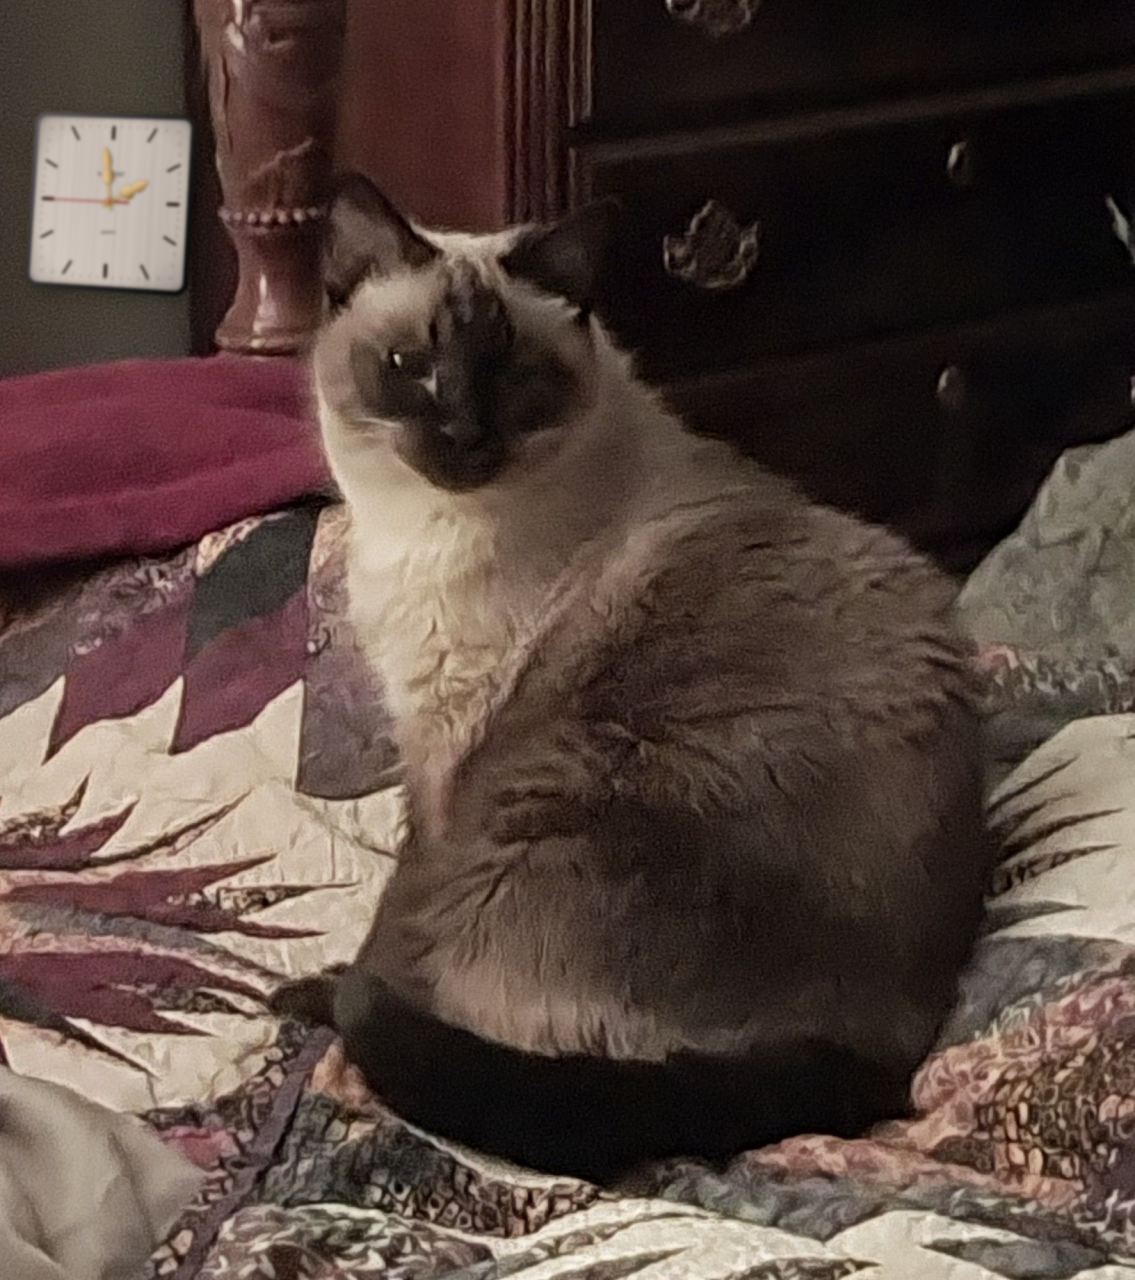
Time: 1h58m45s
